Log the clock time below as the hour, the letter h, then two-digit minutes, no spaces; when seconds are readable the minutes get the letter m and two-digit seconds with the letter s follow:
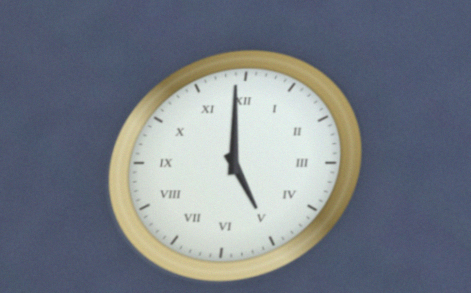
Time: 4h59
